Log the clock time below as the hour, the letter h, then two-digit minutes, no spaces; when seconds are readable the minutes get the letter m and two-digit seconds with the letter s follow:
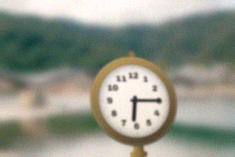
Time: 6h15
